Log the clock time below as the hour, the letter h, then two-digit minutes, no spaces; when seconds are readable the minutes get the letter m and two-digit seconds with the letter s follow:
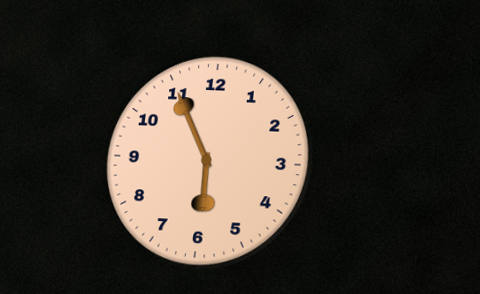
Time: 5h55
